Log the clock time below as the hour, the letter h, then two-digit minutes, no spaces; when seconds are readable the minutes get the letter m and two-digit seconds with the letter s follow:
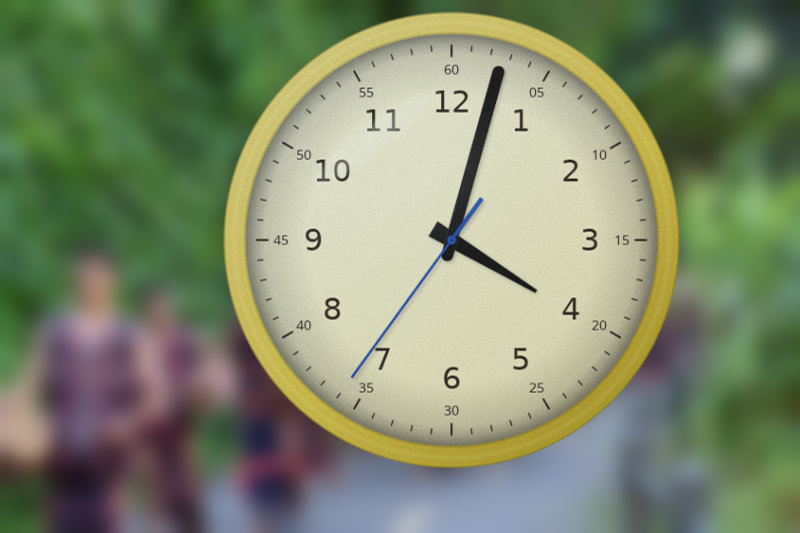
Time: 4h02m36s
